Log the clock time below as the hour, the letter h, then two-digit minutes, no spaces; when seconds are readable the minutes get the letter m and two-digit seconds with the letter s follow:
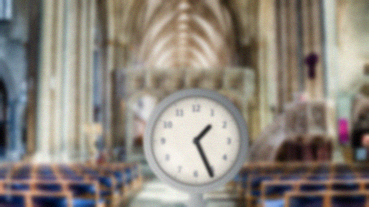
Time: 1h26
